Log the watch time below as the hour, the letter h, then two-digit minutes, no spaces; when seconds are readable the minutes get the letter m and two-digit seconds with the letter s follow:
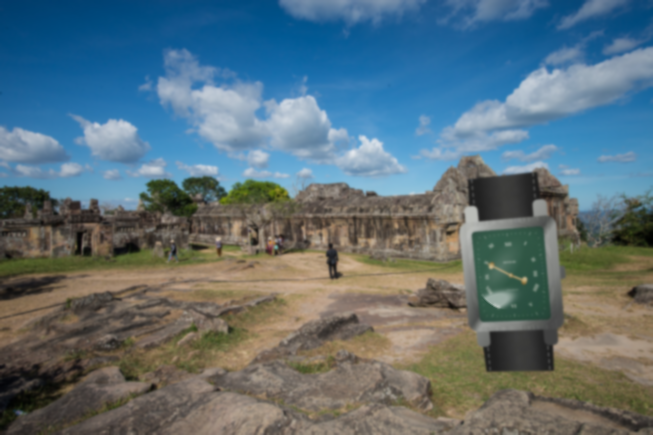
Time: 3h50
